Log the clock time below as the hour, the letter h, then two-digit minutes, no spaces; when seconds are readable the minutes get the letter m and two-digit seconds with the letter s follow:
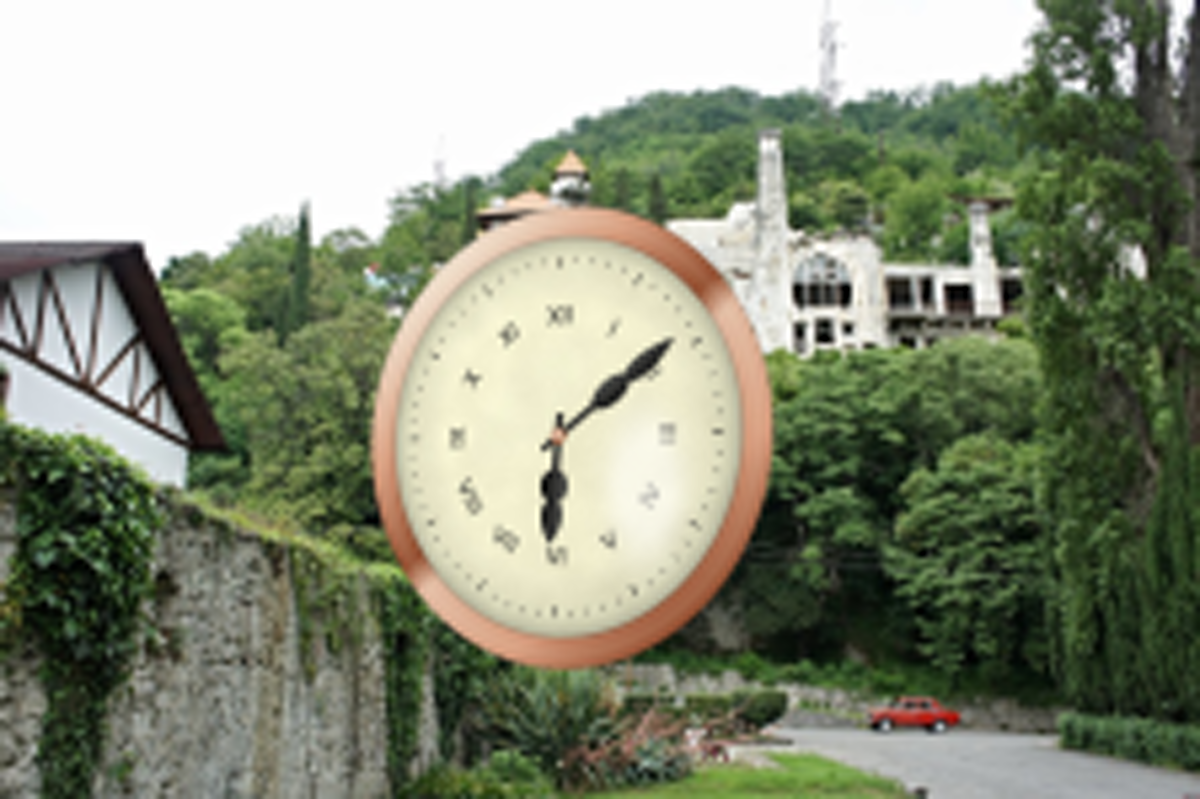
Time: 6h09
